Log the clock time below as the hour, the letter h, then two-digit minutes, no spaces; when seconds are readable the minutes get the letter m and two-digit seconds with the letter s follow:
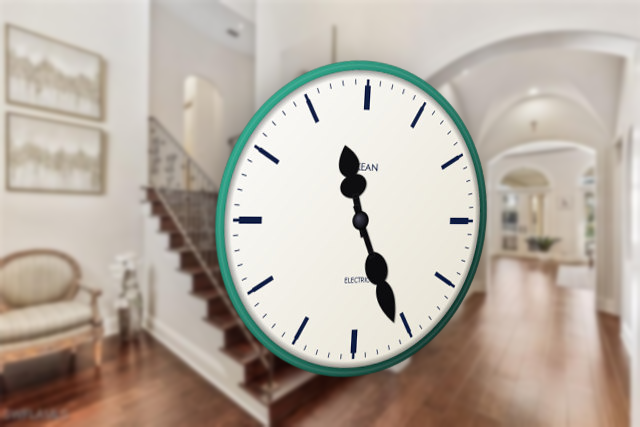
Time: 11h26
